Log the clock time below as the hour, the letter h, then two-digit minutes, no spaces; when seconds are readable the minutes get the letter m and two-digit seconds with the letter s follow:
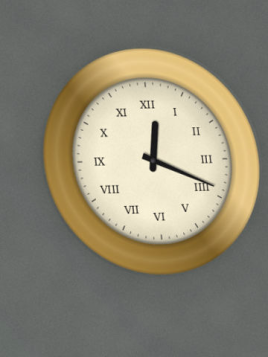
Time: 12h19
